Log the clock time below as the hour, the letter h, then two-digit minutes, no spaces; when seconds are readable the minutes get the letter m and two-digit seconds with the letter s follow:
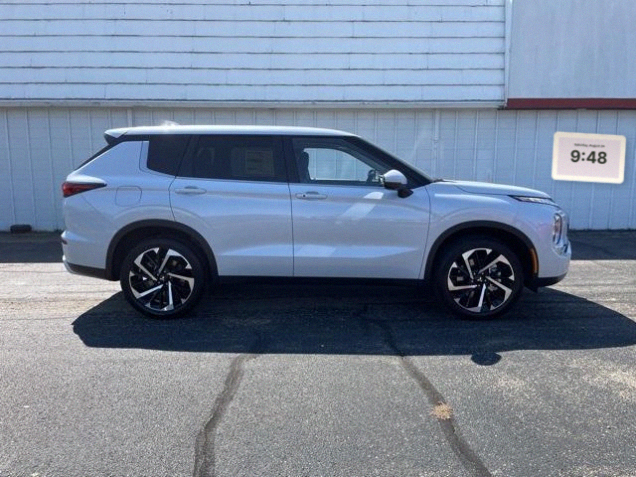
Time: 9h48
